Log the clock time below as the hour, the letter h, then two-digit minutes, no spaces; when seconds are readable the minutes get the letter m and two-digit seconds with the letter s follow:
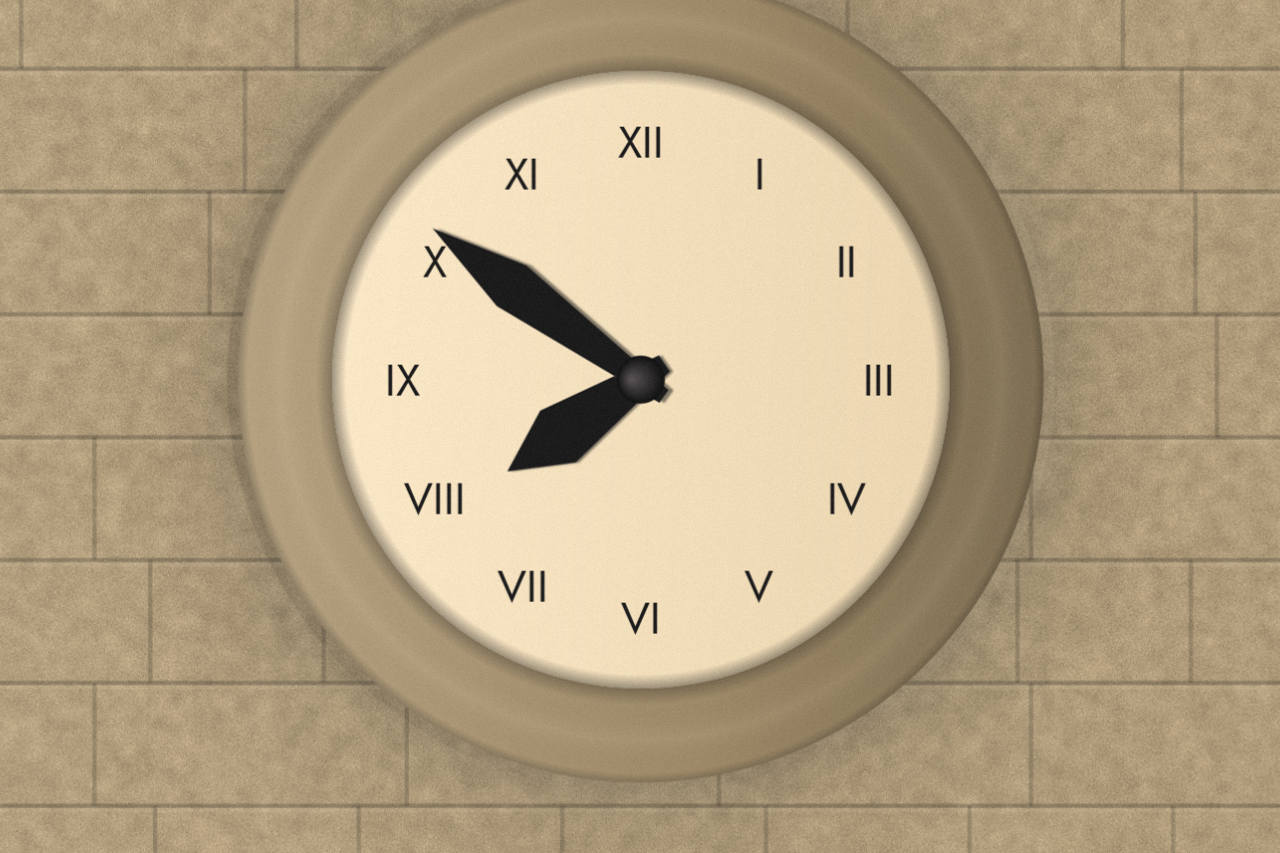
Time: 7h51
